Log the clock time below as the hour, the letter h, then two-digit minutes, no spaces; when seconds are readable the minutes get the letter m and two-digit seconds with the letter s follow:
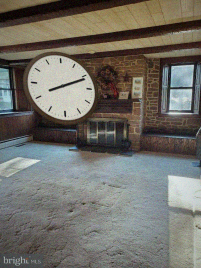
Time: 8h11
